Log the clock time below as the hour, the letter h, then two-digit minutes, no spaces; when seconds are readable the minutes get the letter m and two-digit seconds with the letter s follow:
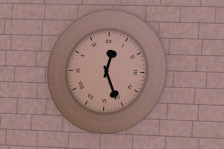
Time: 12h26
